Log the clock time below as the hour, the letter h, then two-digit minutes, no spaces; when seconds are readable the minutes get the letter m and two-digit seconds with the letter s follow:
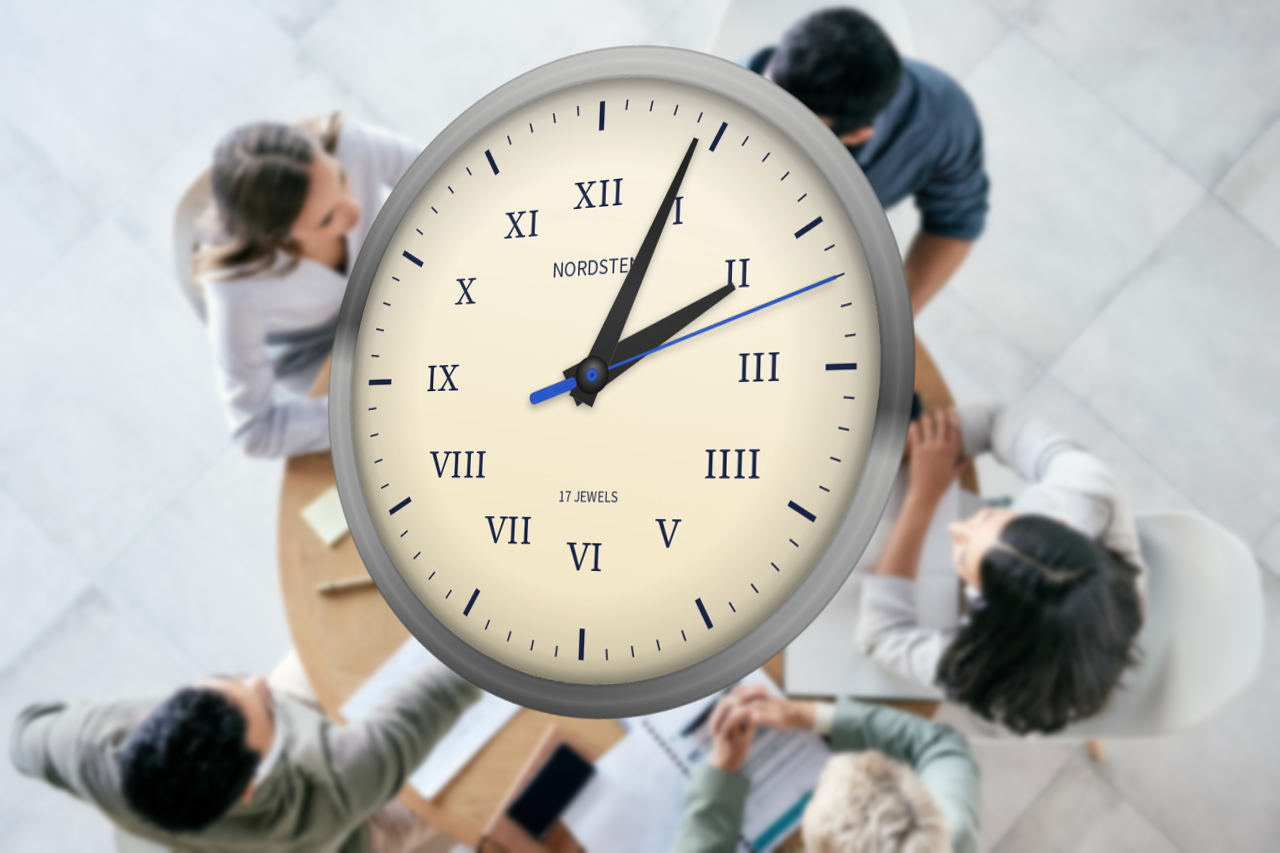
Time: 2h04m12s
